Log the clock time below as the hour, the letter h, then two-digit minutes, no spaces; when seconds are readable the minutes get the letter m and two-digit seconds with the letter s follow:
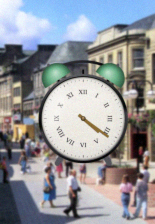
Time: 4h21
